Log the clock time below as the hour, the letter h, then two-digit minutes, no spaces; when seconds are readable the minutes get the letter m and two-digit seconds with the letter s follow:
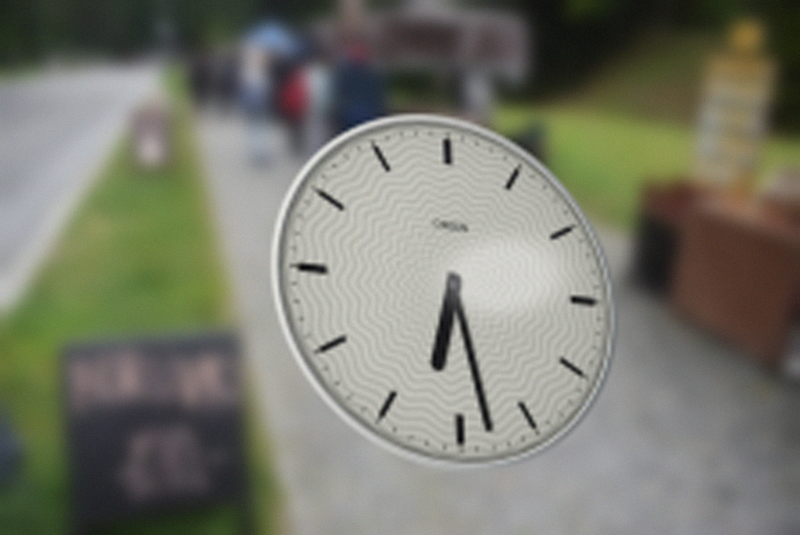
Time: 6h28
